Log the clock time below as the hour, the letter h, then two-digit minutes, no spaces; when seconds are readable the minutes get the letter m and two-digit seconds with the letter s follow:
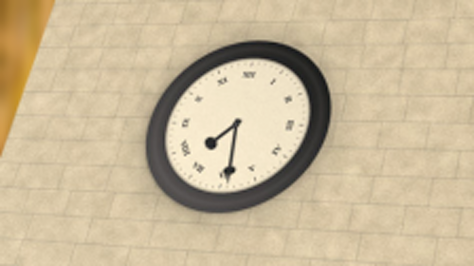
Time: 7h29
